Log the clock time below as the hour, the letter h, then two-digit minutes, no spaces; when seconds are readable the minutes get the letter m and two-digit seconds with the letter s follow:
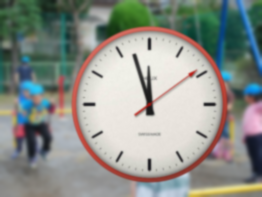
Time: 11h57m09s
